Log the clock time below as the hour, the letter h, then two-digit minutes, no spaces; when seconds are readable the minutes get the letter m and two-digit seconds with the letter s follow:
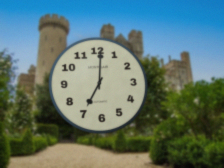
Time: 7h01
